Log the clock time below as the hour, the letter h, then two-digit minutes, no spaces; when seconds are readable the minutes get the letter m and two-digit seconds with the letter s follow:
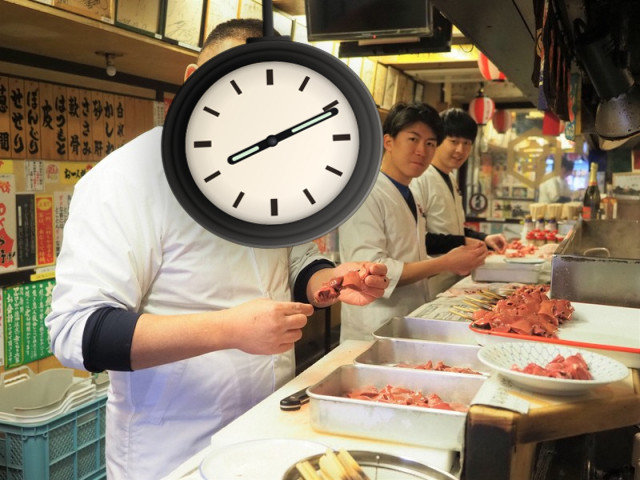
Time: 8h11
